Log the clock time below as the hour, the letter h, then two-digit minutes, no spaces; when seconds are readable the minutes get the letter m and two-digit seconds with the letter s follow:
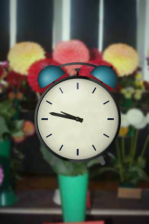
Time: 9h47
